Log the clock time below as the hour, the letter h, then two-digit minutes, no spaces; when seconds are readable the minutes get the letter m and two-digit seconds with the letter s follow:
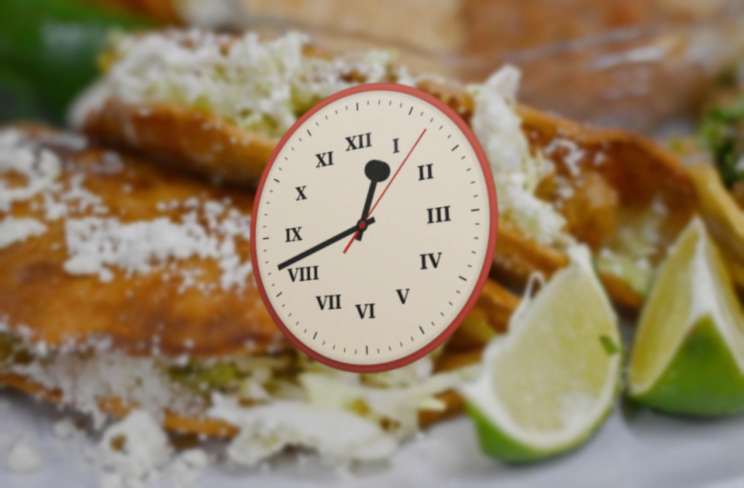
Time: 12h42m07s
